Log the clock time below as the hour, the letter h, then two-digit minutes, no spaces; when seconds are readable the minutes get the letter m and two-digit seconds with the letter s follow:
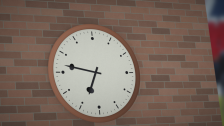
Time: 6h47
